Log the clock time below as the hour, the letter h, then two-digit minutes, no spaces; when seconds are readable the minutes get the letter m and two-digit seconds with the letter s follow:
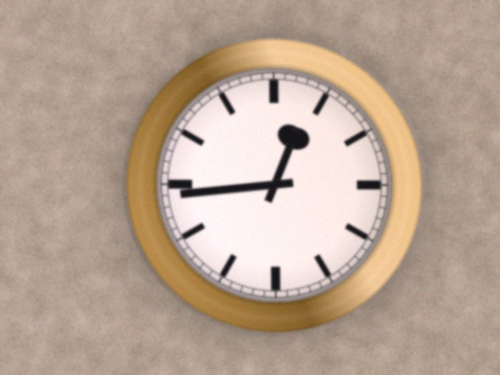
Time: 12h44
